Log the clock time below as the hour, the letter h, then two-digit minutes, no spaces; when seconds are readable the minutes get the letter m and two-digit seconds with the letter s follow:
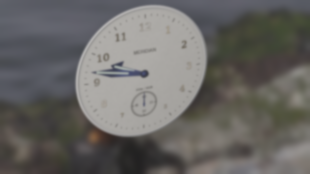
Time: 9h47
